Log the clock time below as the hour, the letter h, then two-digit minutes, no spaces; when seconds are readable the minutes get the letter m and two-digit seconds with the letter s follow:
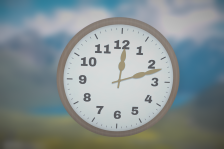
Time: 12h12
